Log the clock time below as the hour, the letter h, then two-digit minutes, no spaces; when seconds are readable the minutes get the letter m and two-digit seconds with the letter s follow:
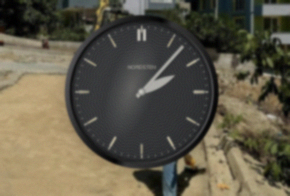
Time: 2h07
